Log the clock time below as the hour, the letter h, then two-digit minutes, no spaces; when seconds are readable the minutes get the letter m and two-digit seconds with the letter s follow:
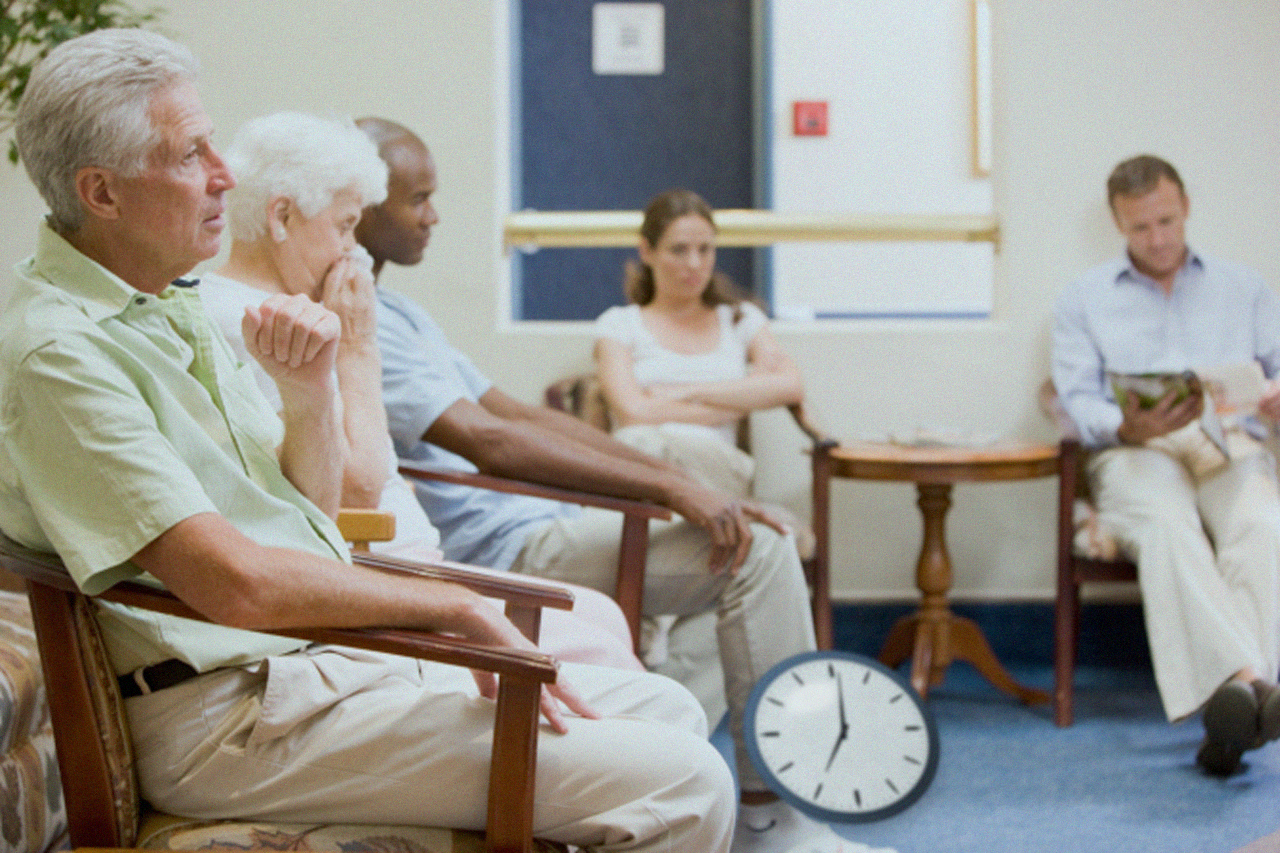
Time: 7h01
